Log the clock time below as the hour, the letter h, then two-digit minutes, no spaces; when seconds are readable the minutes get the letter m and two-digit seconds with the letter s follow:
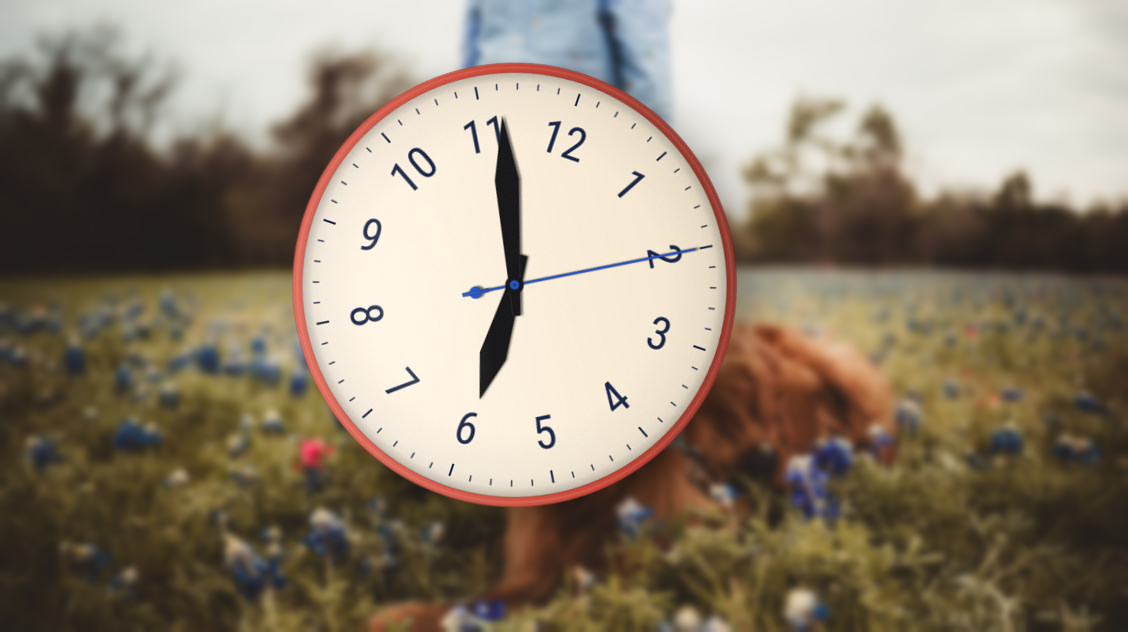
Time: 5h56m10s
